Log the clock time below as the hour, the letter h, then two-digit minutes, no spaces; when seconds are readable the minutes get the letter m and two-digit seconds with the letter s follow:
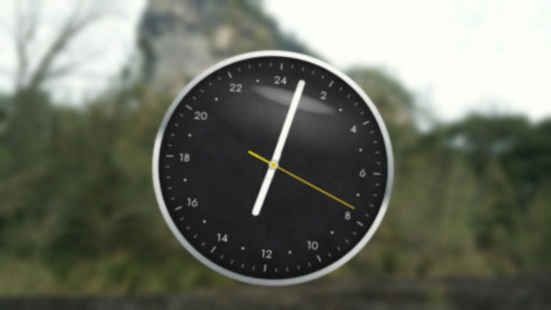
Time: 13h02m19s
